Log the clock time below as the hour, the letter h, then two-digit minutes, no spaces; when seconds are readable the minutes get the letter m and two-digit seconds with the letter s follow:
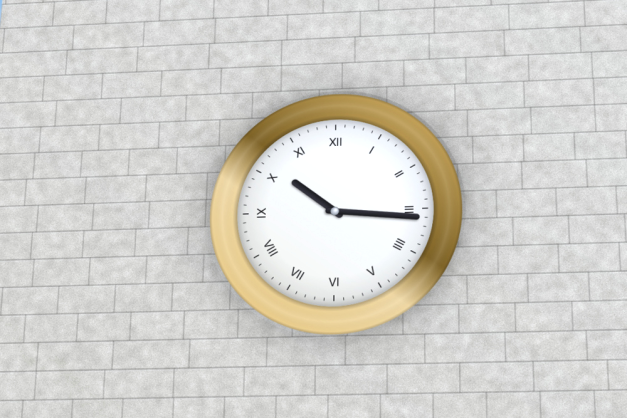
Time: 10h16
